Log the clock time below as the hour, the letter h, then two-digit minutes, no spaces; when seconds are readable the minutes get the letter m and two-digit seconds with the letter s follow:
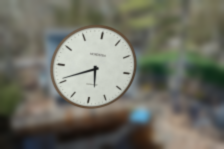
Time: 5h41
